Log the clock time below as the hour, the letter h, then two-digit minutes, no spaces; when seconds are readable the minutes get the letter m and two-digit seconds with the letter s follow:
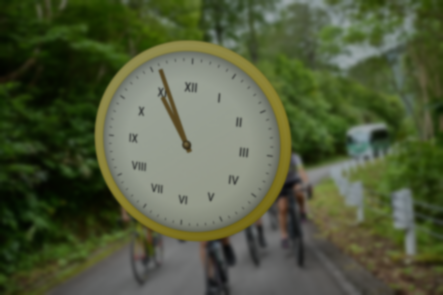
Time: 10h56
